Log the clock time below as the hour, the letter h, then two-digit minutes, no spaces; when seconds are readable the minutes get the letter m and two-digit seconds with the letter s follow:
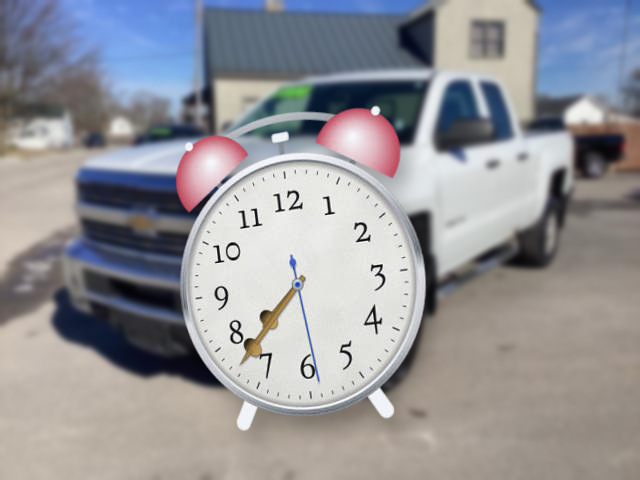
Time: 7h37m29s
